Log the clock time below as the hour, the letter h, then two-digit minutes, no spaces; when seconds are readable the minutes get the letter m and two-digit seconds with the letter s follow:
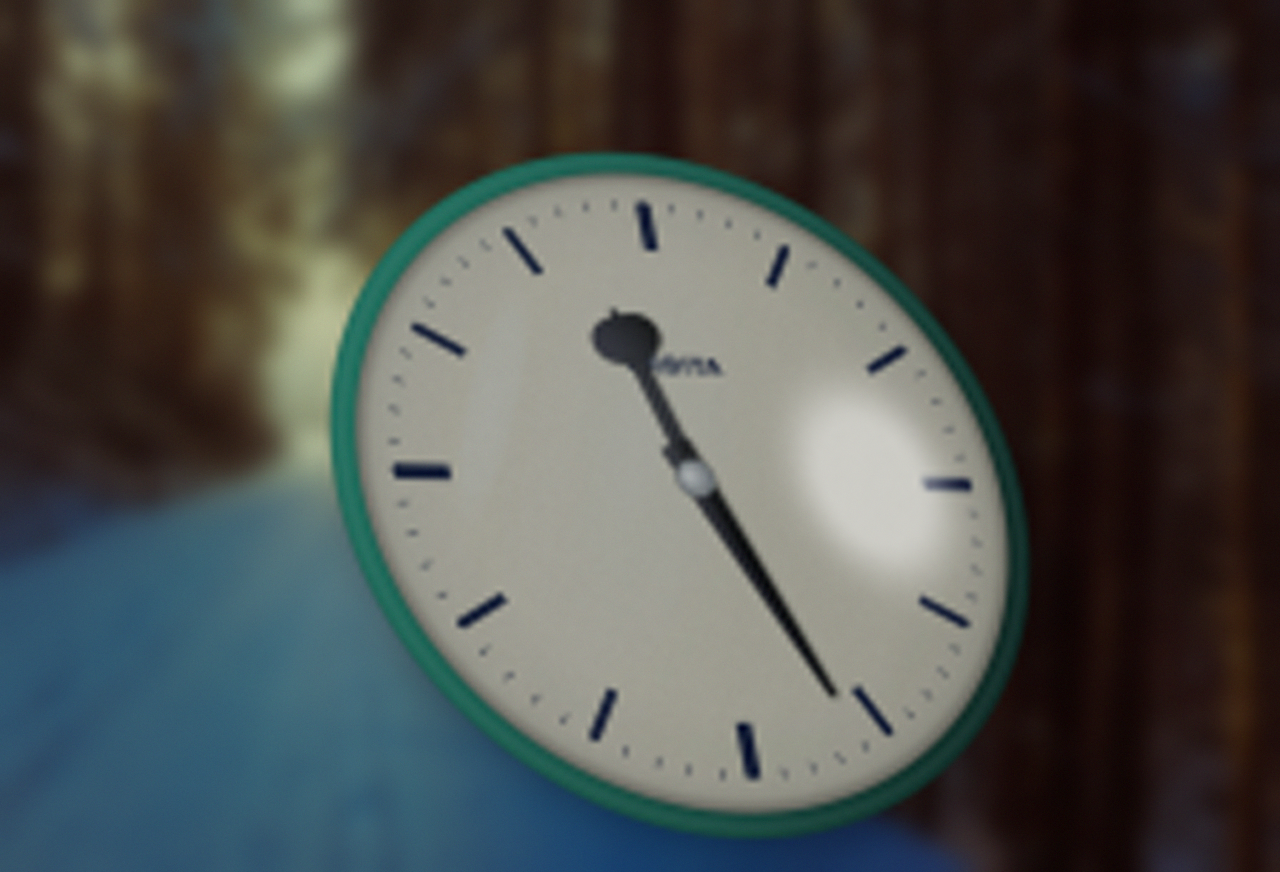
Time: 11h26
